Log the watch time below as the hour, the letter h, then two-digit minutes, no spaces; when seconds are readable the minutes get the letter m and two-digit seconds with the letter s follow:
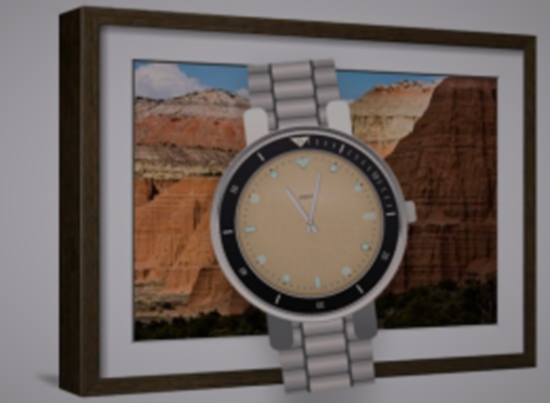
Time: 11h03
